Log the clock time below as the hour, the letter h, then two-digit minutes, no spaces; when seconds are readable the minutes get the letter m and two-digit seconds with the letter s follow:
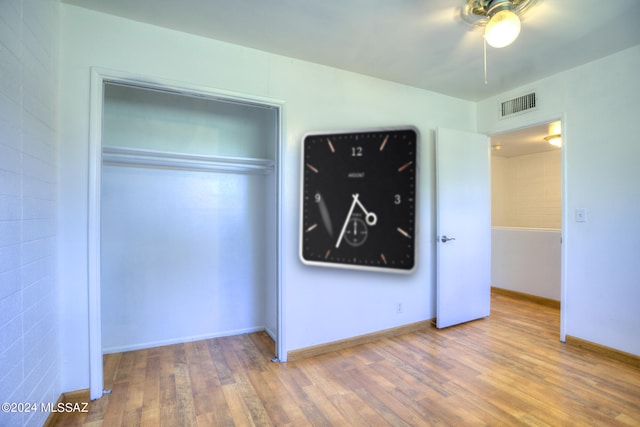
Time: 4h34
